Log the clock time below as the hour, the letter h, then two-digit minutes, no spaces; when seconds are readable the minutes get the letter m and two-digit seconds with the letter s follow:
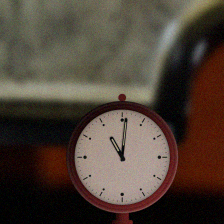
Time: 11h01
